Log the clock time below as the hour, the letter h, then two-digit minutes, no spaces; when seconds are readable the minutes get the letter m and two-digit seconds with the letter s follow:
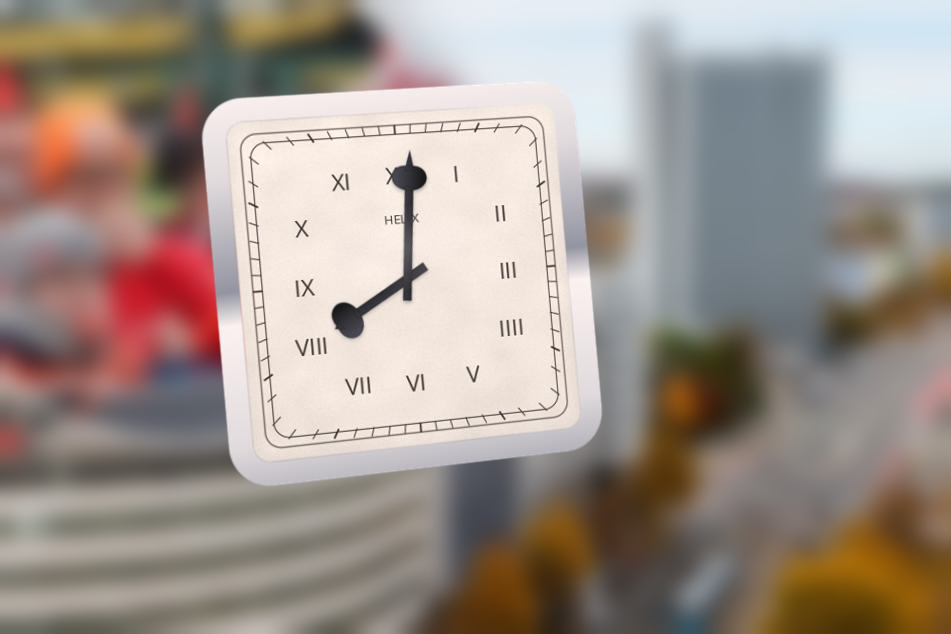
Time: 8h01
